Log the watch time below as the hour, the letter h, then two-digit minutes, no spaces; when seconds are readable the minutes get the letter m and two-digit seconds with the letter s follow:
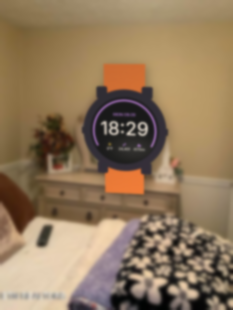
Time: 18h29
